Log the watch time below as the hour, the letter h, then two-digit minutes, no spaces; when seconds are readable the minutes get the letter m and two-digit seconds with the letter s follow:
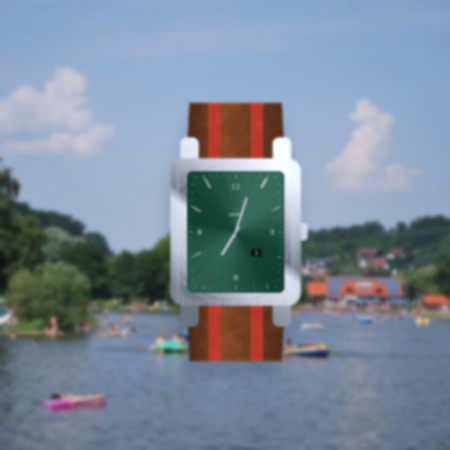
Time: 7h03
